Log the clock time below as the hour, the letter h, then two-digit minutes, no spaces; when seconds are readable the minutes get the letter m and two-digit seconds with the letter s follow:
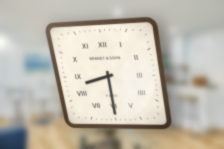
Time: 8h30
